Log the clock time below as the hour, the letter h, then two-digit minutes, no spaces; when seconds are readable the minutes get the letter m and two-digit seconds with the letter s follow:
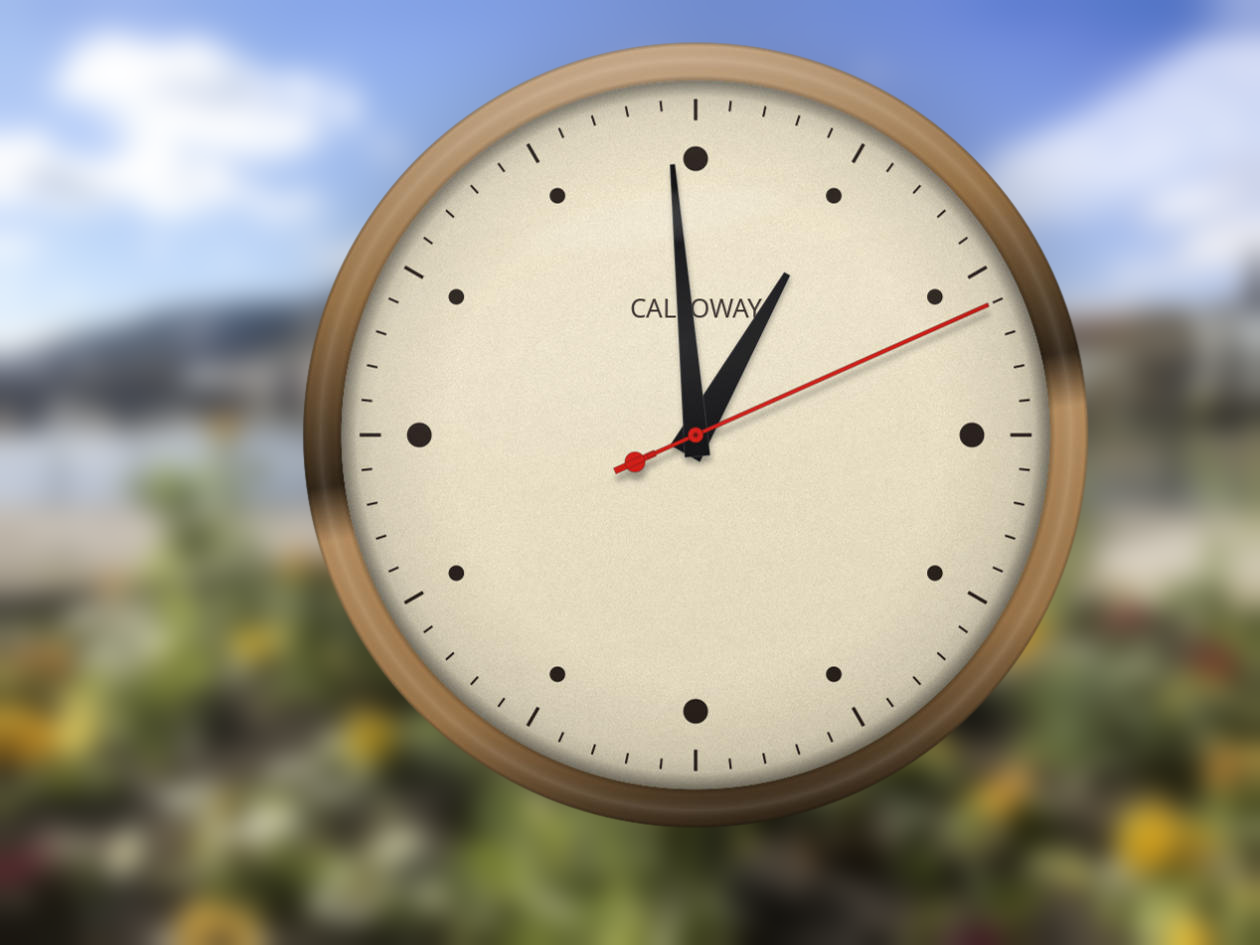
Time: 12h59m11s
